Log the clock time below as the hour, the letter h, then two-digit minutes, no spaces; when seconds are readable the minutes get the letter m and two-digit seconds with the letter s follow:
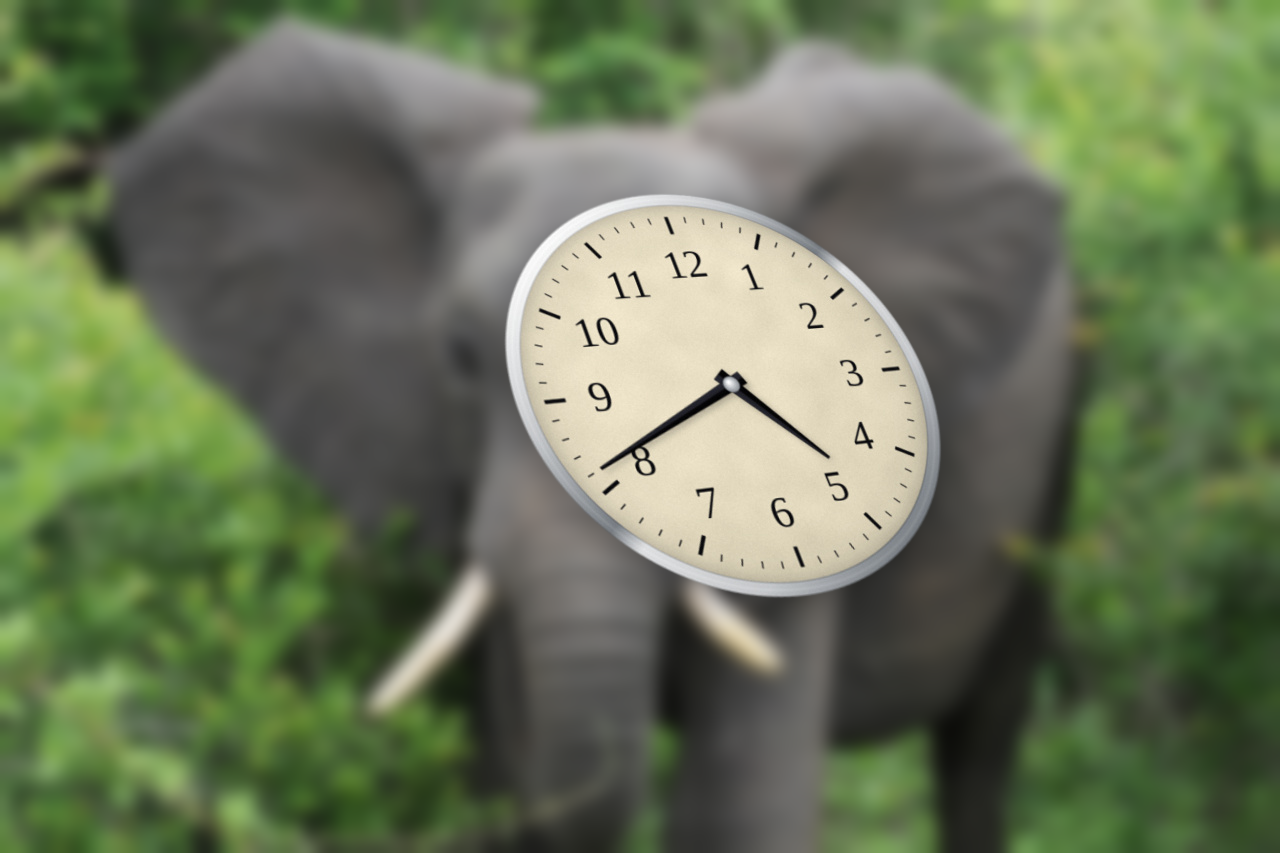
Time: 4h41
